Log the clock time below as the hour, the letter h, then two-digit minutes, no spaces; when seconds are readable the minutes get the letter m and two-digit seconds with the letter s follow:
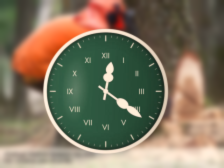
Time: 12h21
